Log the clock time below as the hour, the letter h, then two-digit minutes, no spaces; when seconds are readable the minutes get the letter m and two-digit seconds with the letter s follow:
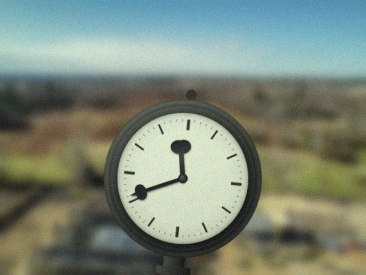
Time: 11h41
